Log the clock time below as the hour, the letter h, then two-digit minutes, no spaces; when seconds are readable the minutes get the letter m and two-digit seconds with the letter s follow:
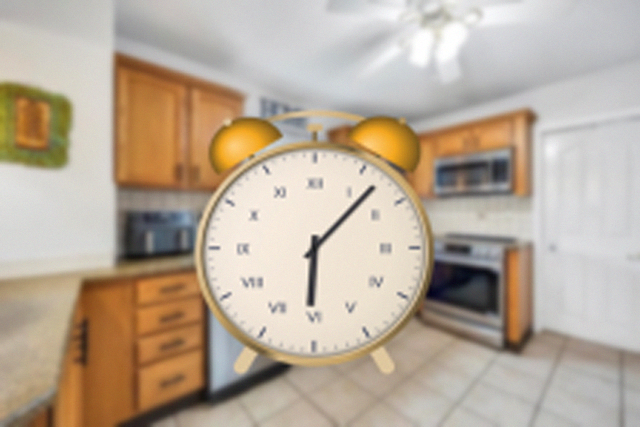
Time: 6h07
